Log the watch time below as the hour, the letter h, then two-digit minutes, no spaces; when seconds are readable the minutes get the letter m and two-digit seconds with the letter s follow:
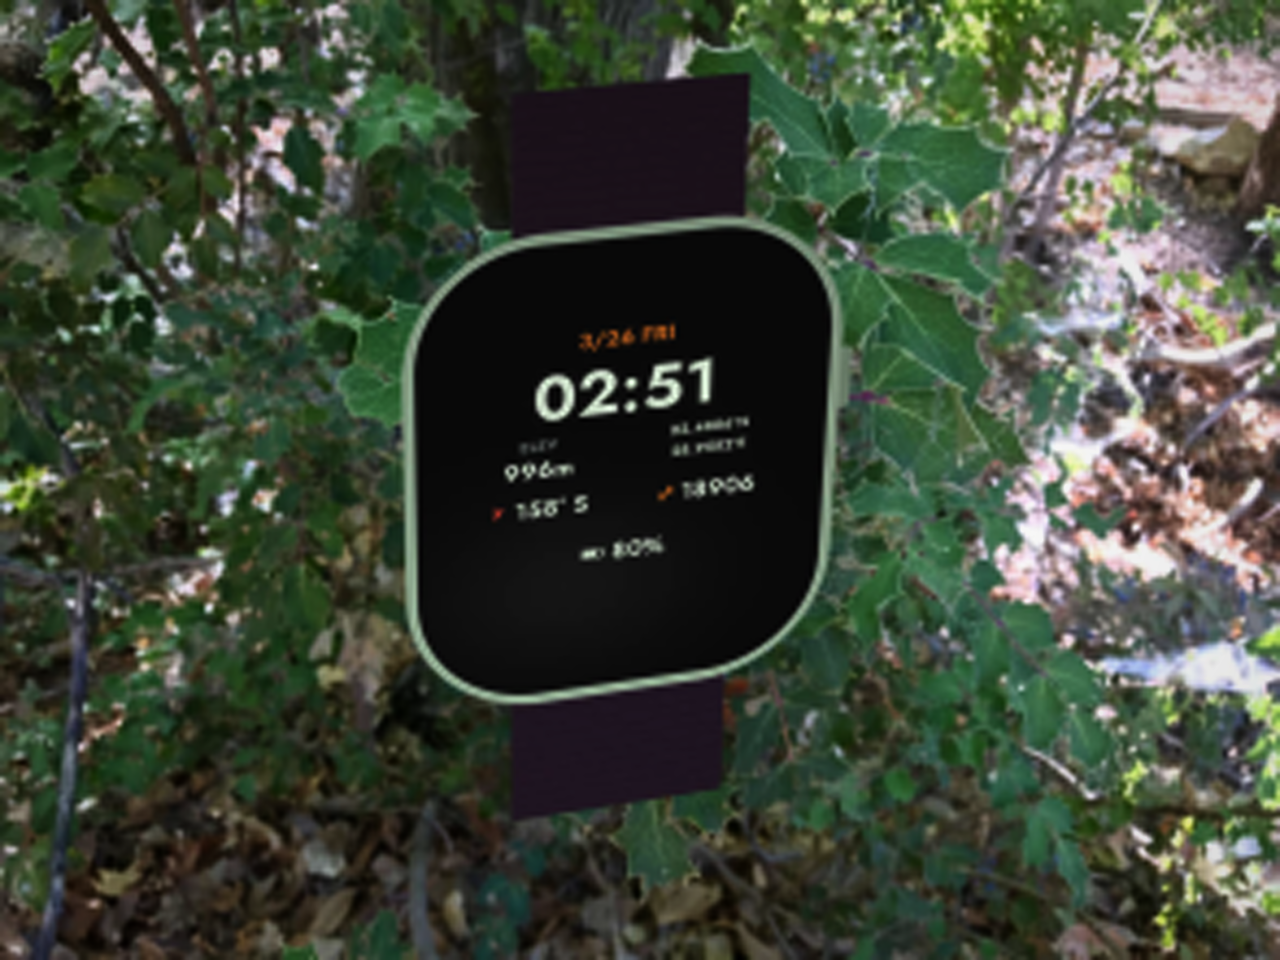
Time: 2h51
